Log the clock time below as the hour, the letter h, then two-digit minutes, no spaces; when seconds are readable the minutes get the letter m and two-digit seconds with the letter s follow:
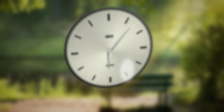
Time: 6h07
